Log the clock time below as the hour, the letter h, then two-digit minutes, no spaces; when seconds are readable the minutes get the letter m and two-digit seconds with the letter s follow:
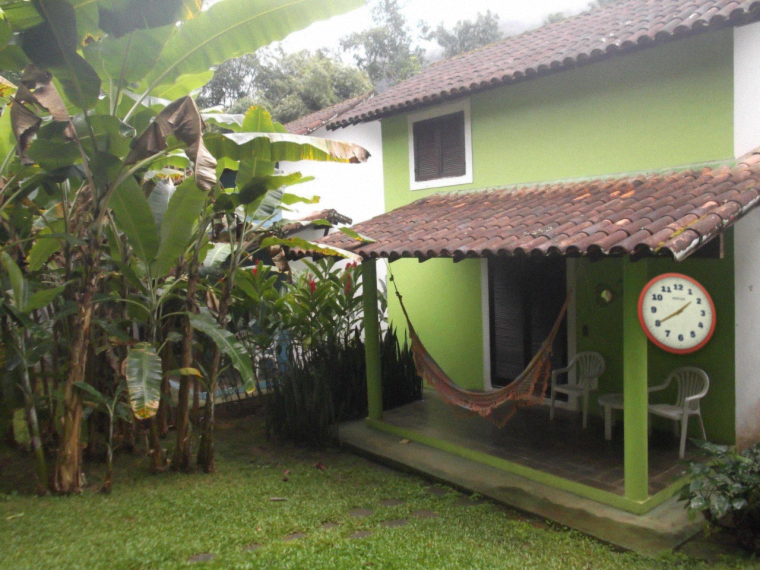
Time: 1h40
